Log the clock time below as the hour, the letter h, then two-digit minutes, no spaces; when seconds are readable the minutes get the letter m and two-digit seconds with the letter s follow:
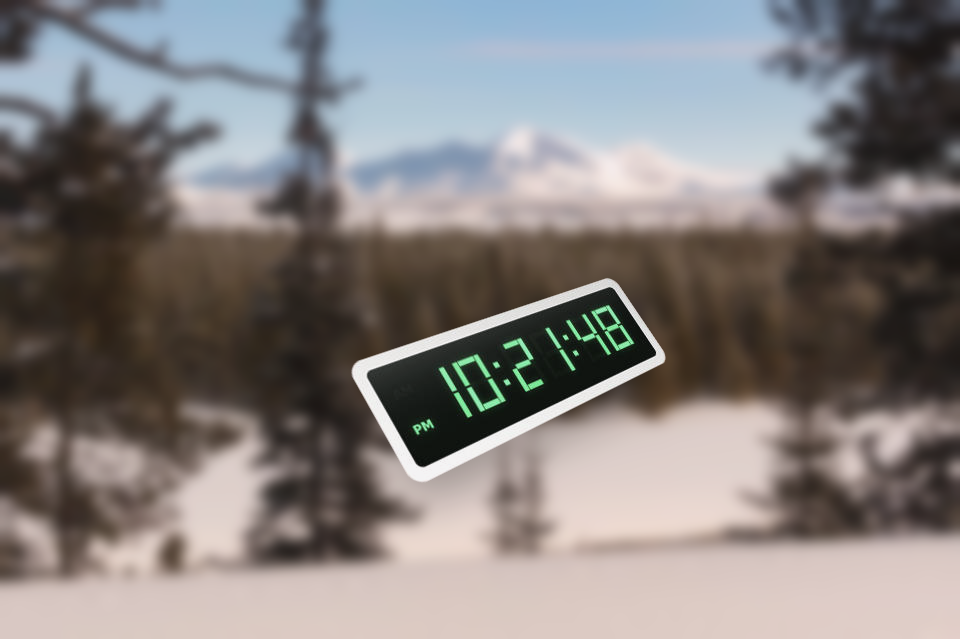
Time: 10h21m48s
